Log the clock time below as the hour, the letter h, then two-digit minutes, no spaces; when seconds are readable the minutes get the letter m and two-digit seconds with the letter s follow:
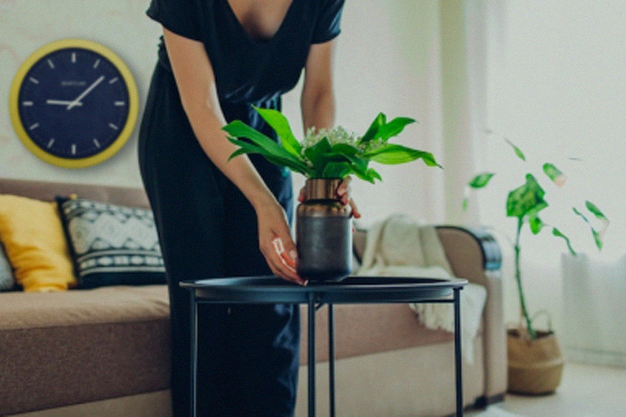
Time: 9h08
